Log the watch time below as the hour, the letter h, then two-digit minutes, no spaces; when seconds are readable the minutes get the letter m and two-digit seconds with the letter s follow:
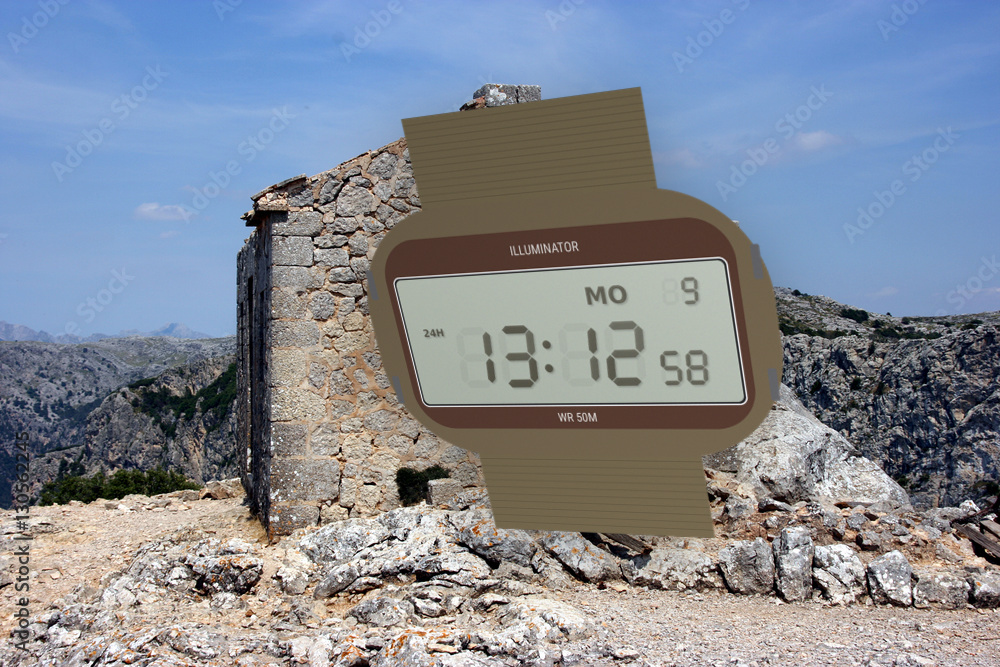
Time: 13h12m58s
